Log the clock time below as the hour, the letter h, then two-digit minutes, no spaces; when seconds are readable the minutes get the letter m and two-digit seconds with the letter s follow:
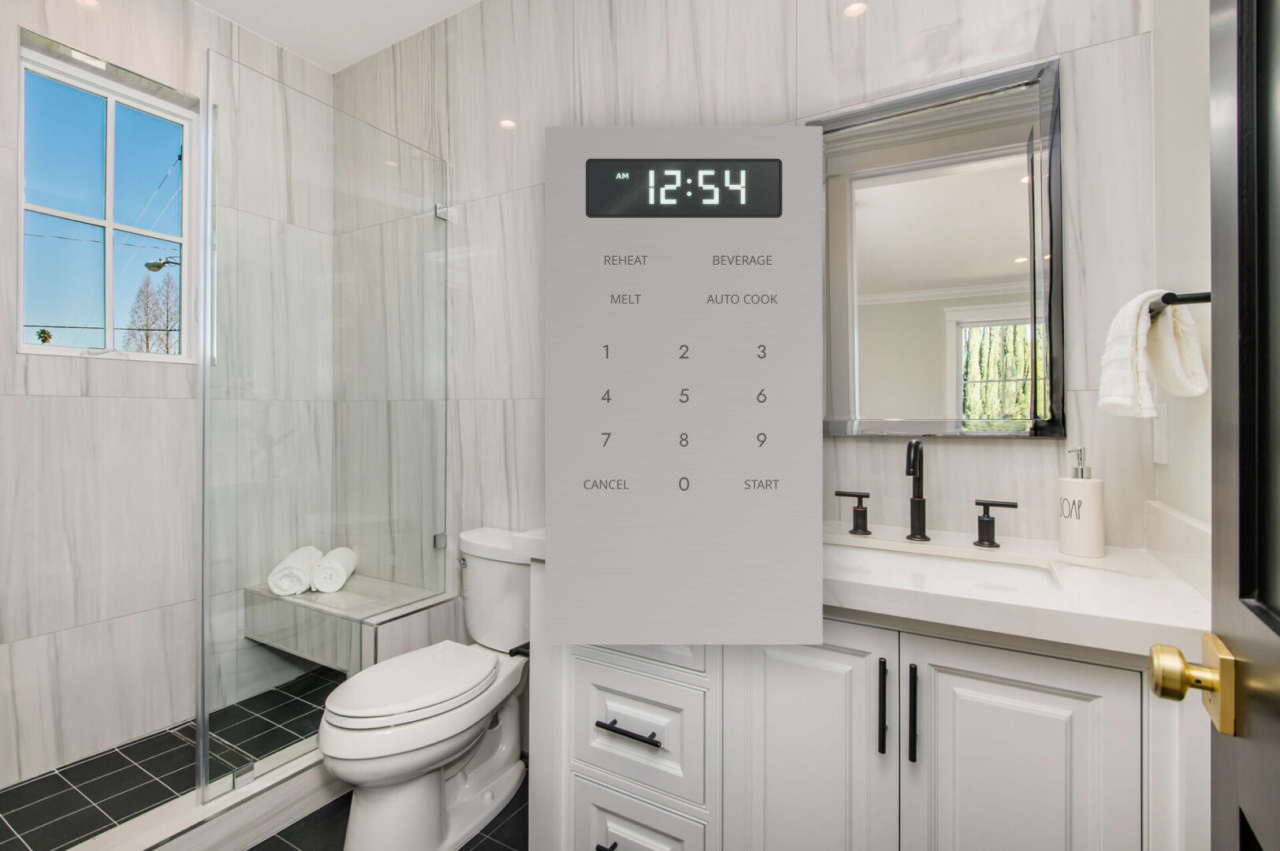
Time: 12h54
